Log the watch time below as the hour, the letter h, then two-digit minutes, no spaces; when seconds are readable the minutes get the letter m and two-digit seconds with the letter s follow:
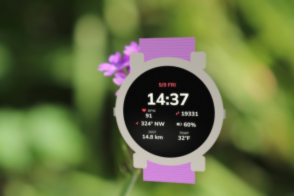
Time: 14h37
